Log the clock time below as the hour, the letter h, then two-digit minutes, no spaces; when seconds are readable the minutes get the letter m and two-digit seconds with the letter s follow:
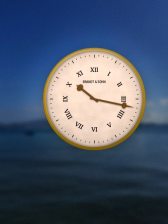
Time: 10h17
